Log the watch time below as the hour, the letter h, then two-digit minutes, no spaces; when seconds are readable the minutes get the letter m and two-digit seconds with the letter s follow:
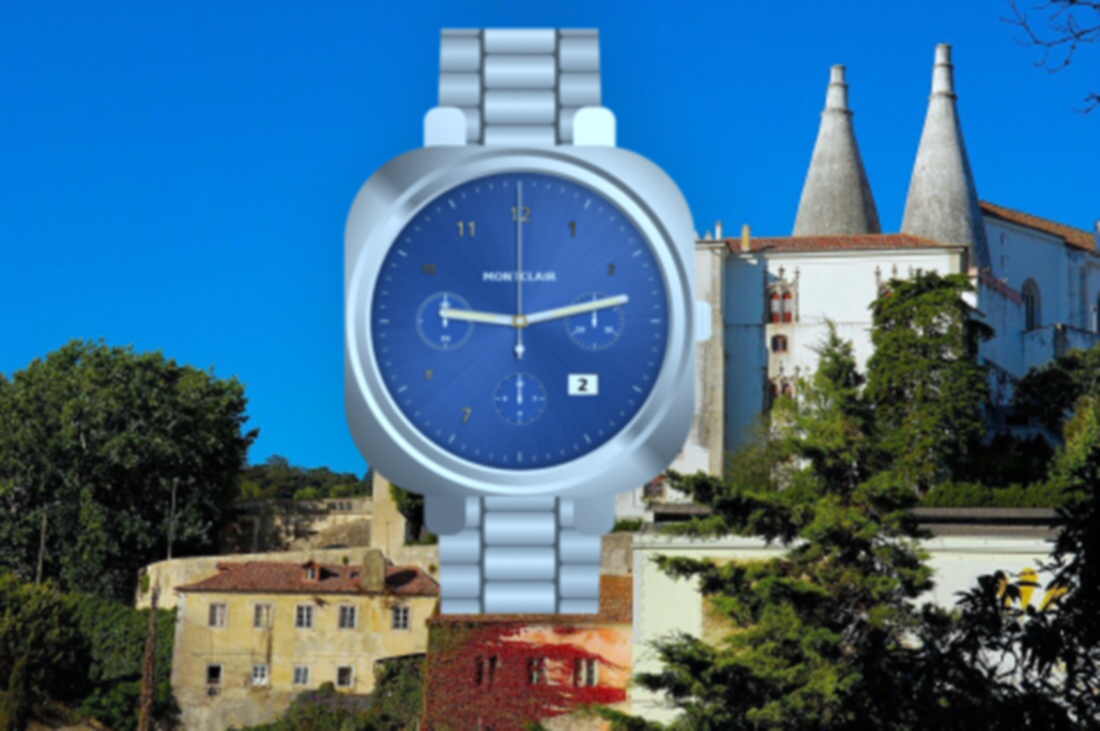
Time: 9h13
